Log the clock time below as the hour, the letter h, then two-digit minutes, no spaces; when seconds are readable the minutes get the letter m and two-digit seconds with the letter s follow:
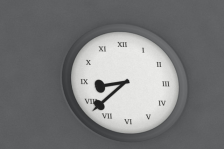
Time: 8h38
